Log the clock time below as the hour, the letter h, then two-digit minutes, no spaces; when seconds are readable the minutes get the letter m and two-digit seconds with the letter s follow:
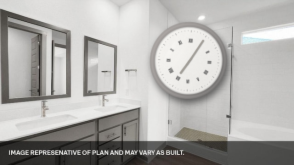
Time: 7h05
